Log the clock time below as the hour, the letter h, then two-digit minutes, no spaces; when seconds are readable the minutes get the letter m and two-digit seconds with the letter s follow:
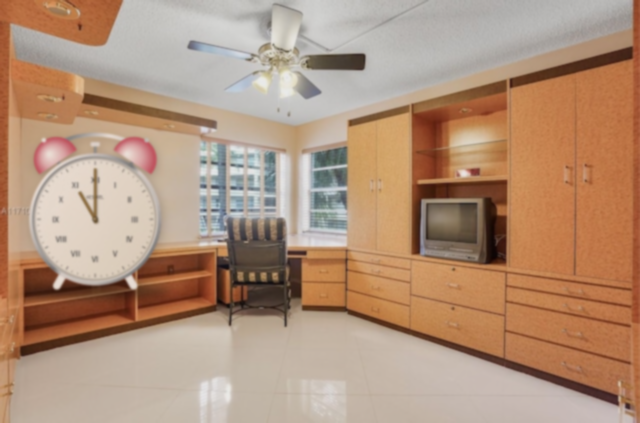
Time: 11h00
